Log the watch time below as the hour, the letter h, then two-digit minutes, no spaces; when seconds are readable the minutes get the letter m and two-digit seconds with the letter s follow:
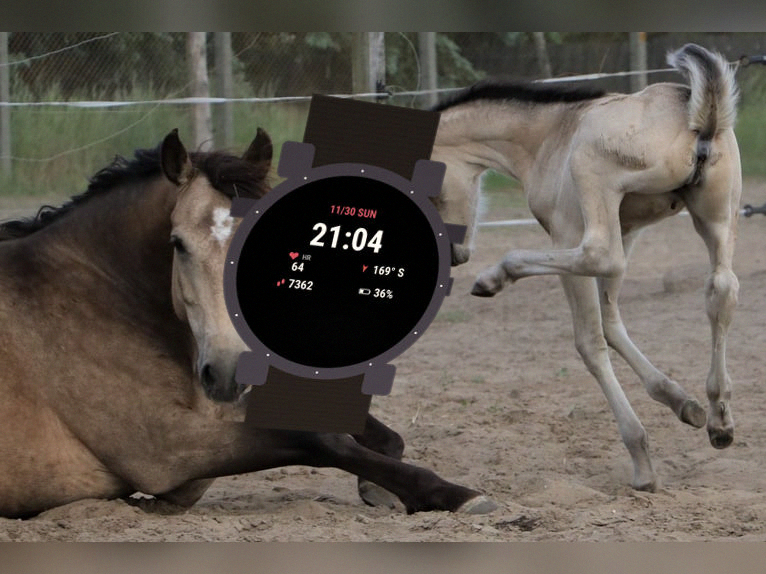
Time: 21h04
